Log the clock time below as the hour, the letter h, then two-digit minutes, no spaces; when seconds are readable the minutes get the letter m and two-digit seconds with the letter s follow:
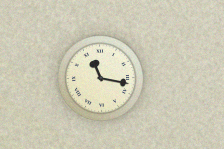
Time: 11h17
